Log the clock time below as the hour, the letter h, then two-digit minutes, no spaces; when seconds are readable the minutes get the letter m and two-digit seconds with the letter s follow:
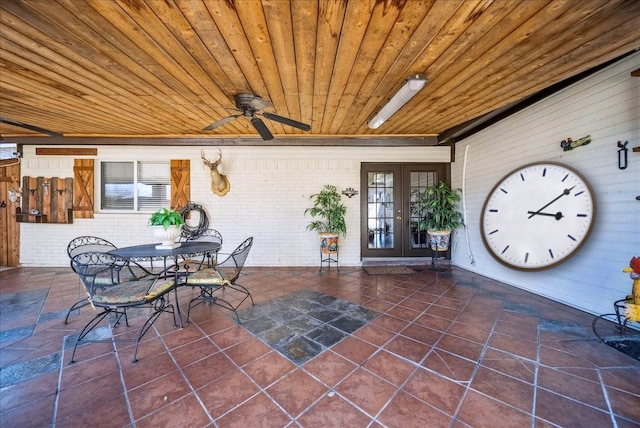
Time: 3h08
